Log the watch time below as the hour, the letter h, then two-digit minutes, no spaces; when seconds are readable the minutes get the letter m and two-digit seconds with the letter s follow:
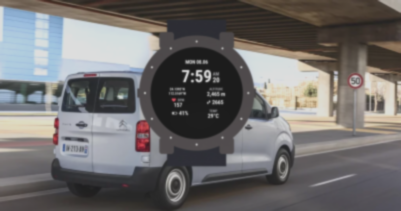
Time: 7h59
